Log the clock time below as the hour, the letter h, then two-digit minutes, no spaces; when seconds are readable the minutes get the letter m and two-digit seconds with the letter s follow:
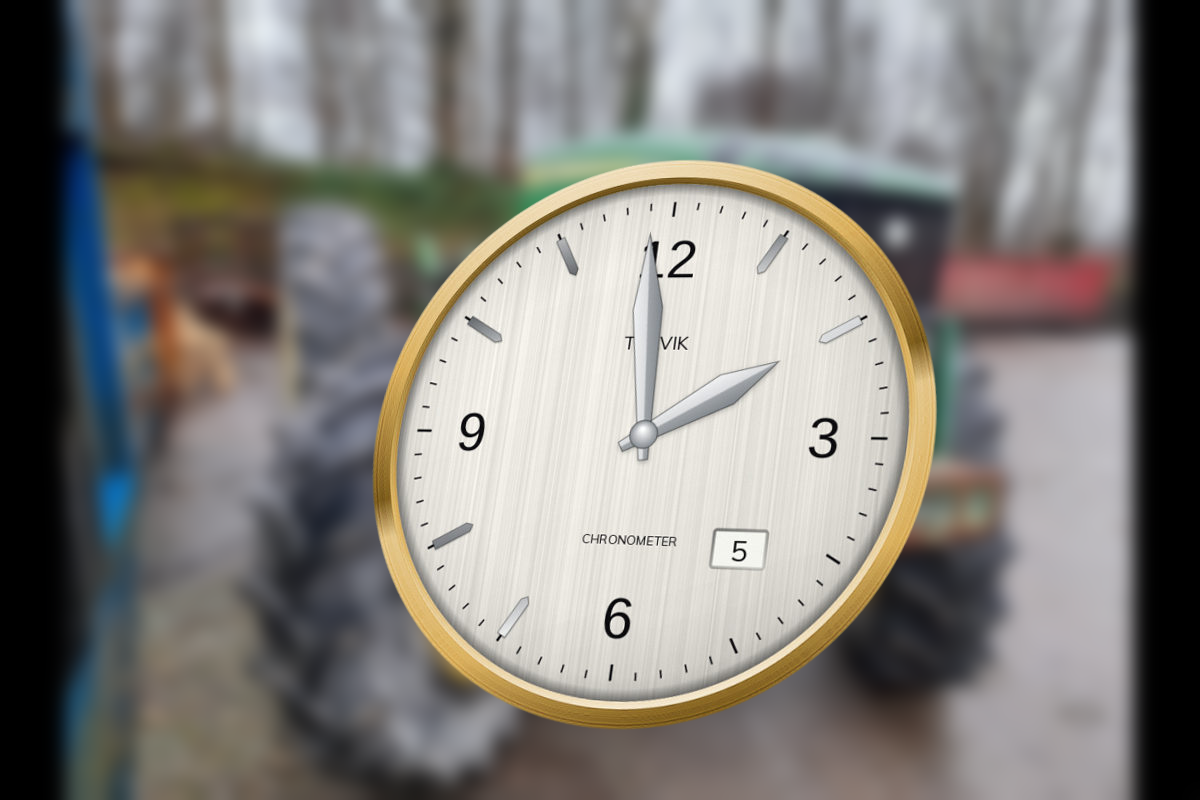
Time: 1h59
